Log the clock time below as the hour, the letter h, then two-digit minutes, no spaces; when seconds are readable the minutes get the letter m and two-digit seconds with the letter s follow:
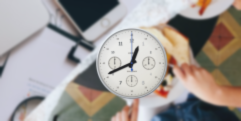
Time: 12h41
